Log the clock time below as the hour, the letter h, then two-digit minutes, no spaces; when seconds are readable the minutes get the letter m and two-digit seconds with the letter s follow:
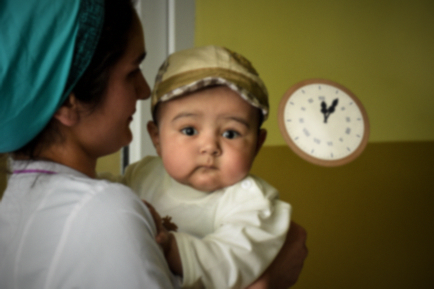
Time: 12h06
